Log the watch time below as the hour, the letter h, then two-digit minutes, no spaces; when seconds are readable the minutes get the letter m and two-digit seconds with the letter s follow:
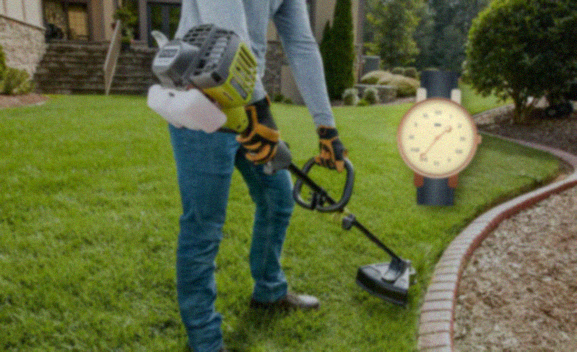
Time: 1h36
